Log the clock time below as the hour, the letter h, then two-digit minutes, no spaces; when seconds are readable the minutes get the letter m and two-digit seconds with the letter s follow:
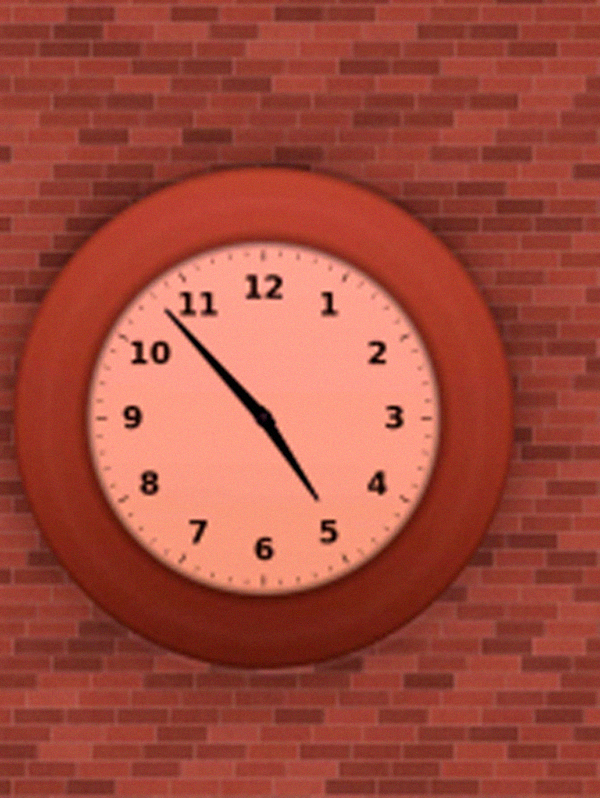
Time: 4h53
